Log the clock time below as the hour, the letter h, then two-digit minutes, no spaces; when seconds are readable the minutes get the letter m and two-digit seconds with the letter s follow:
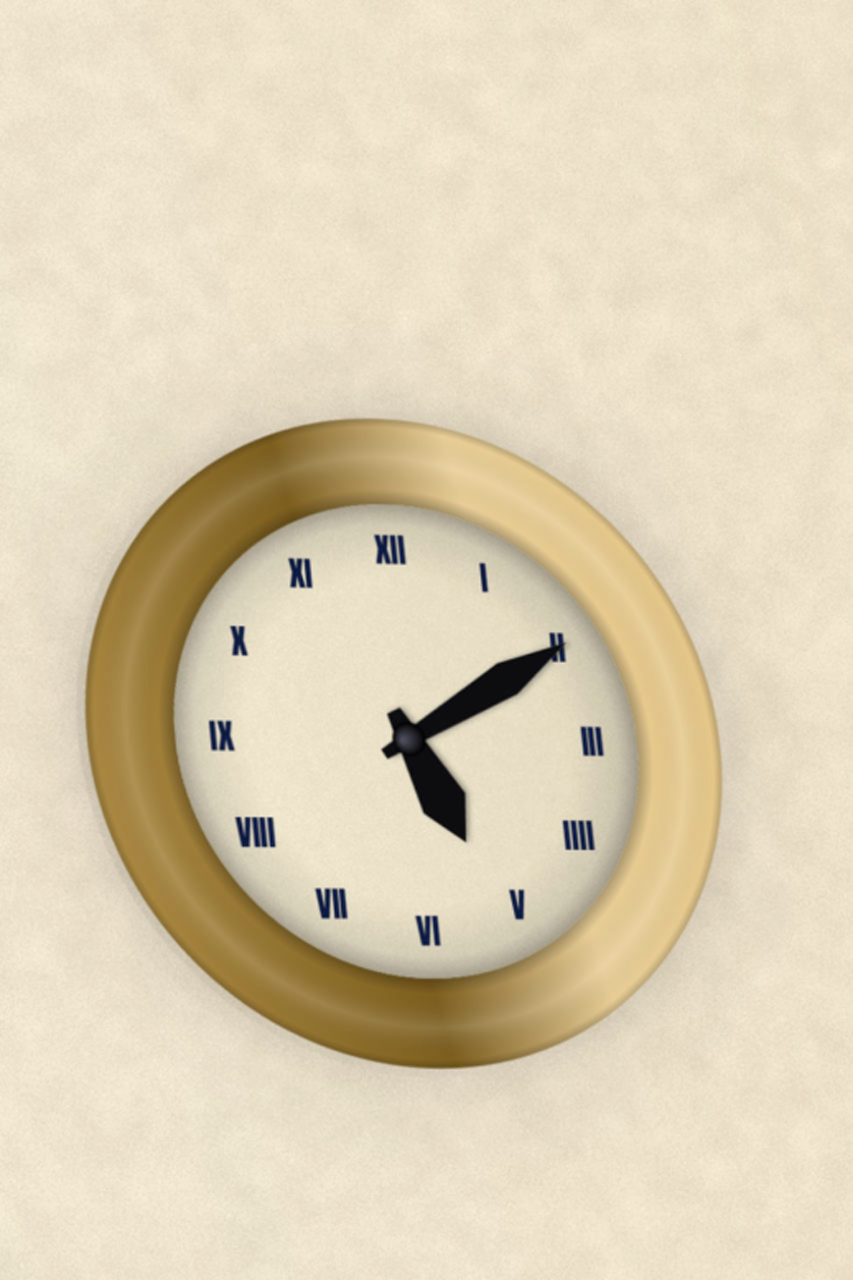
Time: 5h10
